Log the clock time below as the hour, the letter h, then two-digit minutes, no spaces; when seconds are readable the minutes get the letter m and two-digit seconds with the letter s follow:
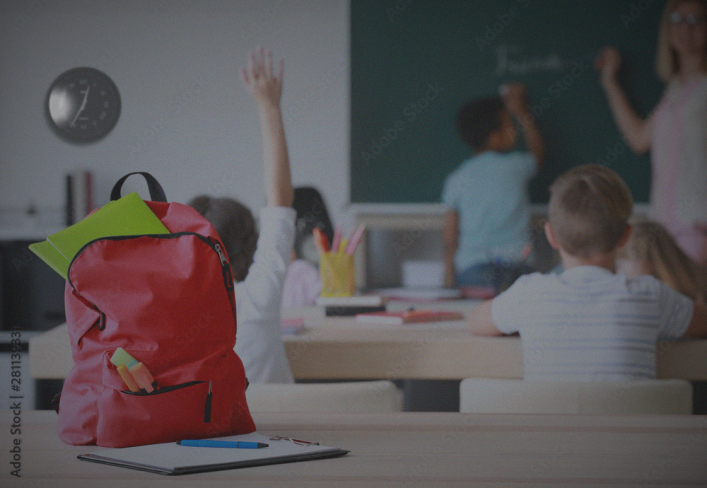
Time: 12h35
